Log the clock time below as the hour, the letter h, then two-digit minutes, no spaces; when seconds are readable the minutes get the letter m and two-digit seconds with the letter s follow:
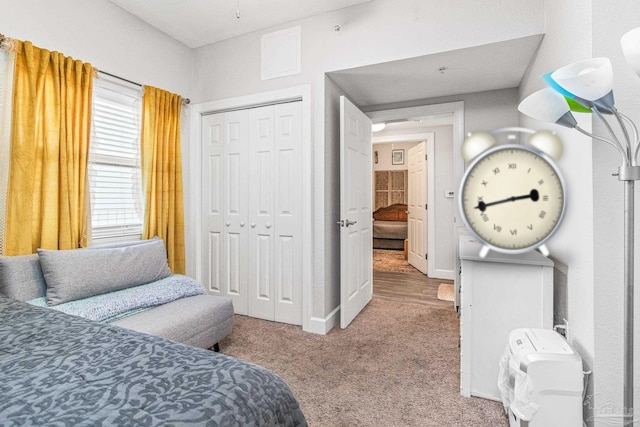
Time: 2h43
